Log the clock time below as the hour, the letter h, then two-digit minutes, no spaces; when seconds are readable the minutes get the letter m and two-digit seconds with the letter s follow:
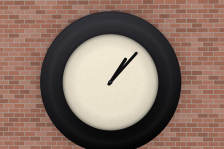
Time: 1h07
